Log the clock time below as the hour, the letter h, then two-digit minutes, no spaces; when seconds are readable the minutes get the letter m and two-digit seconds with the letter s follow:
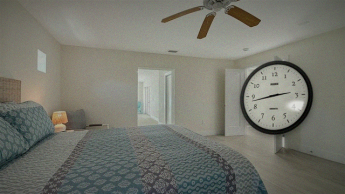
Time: 2h43
